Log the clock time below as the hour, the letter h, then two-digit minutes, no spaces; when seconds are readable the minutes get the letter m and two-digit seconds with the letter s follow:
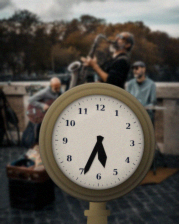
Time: 5h34
